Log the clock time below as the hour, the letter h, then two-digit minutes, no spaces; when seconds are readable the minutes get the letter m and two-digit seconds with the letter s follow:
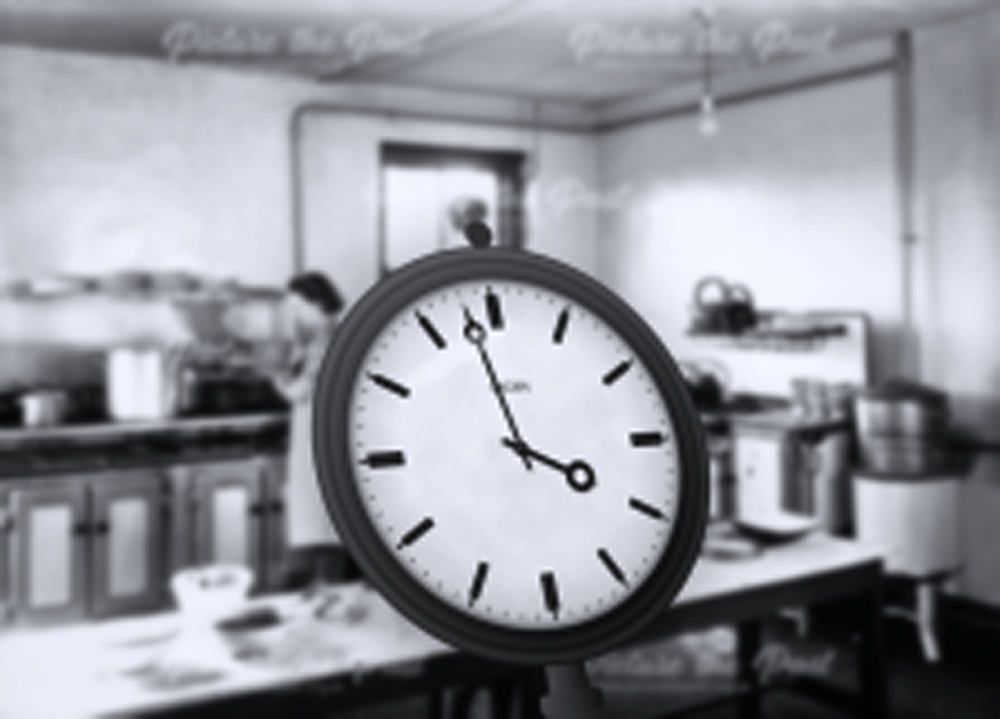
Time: 3h58
